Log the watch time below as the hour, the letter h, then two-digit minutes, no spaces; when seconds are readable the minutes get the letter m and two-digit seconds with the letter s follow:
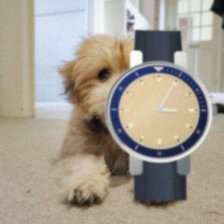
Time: 3h05
